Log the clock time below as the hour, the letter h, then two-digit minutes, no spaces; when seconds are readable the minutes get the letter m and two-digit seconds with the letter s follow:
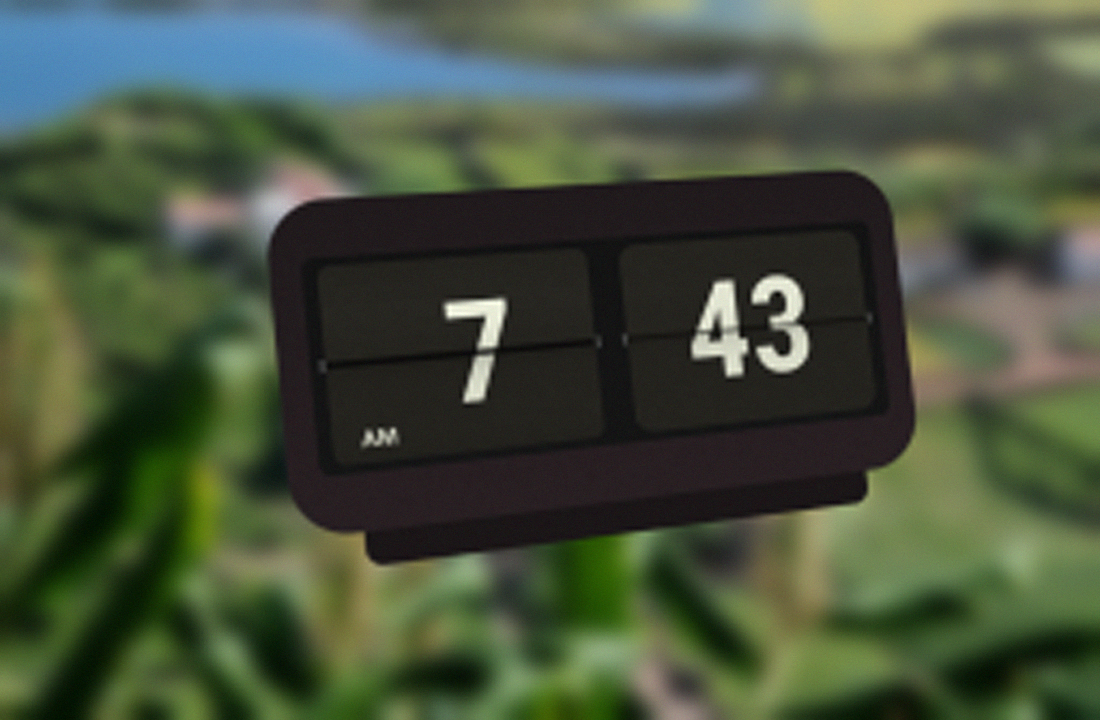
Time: 7h43
